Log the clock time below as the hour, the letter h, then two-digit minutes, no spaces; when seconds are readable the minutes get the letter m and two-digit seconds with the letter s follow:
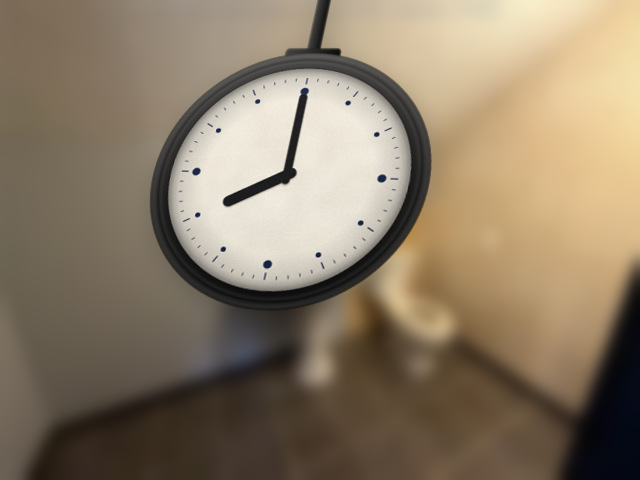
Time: 8h00
